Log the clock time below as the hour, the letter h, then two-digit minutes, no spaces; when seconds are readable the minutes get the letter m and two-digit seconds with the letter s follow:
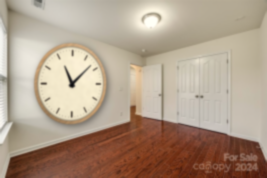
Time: 11h08
